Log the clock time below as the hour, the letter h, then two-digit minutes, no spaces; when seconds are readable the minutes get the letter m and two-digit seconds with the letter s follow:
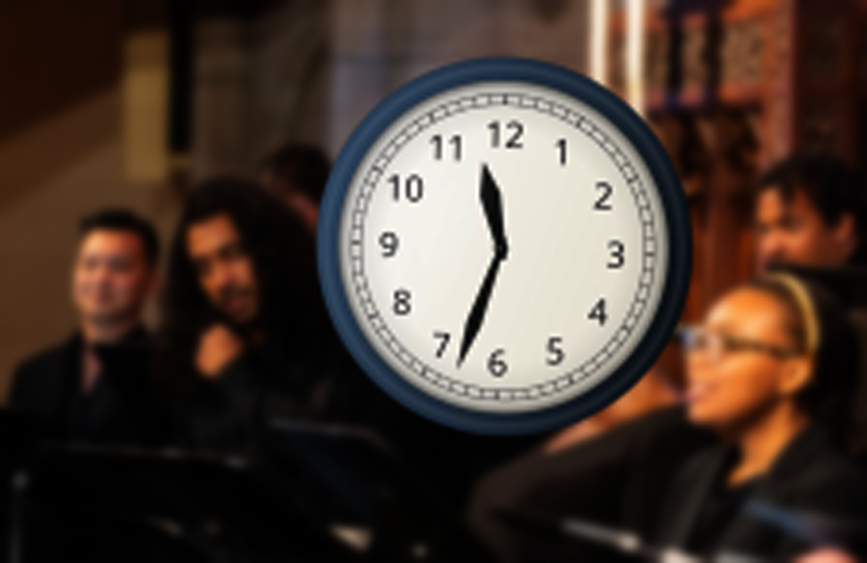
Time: 11h33
